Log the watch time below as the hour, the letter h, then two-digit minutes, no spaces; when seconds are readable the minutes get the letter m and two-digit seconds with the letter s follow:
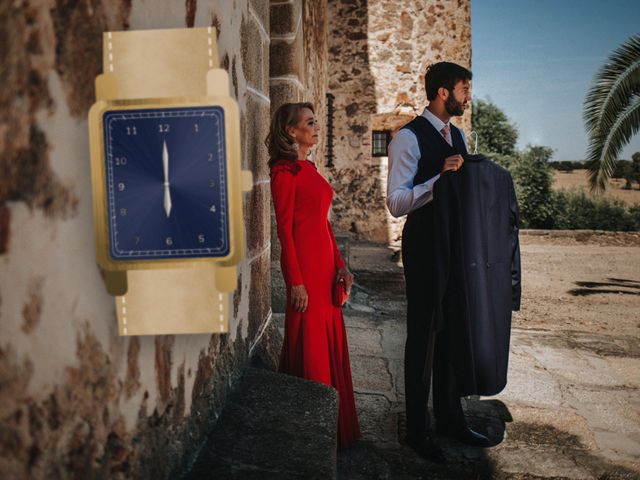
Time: 6h00
